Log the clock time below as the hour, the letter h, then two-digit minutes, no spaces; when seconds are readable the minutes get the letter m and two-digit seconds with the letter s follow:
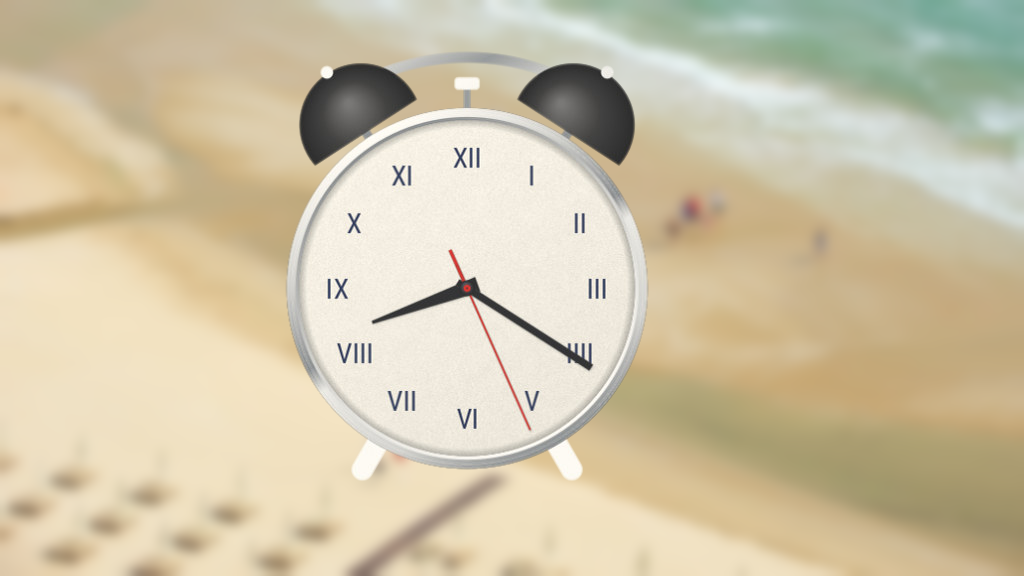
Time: 8h20m26s
